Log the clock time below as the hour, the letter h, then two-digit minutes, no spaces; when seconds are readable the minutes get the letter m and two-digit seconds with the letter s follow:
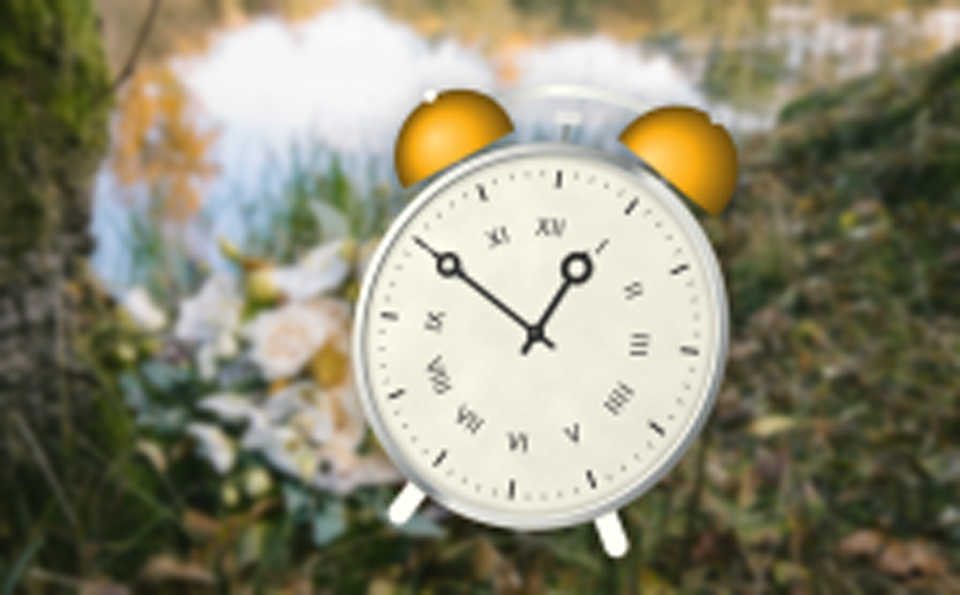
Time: 12h50
